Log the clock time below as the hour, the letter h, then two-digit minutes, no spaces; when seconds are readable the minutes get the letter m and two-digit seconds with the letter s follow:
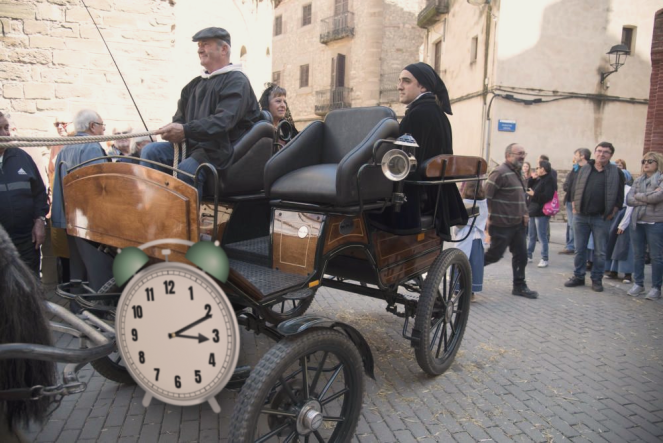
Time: 3h11
